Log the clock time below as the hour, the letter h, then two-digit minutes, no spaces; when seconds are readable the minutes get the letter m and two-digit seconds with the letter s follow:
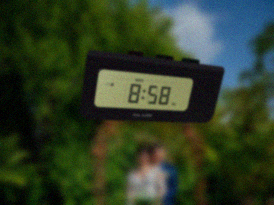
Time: 8h58
